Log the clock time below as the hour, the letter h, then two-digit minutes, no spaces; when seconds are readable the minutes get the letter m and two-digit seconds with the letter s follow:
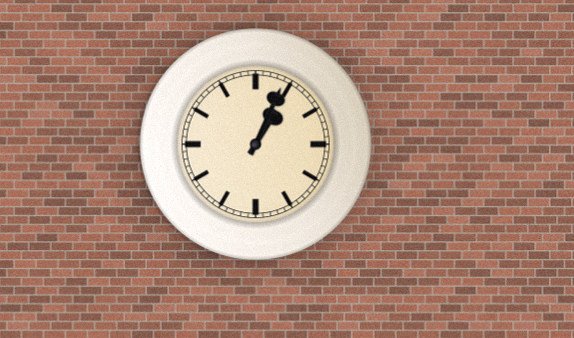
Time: 1h04
